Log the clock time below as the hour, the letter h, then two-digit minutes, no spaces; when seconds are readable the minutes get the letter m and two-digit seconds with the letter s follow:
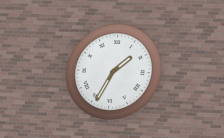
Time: 1h34
